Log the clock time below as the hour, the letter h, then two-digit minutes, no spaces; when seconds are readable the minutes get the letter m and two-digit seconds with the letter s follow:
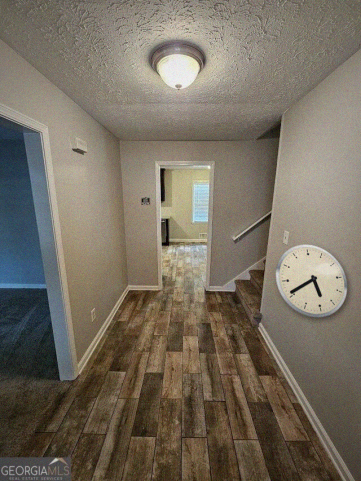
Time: 5h41
